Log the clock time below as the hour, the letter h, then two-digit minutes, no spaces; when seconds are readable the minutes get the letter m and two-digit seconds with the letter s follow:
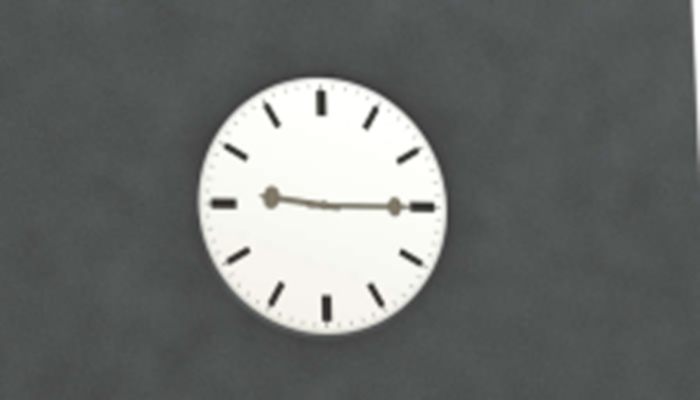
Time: 9h15
